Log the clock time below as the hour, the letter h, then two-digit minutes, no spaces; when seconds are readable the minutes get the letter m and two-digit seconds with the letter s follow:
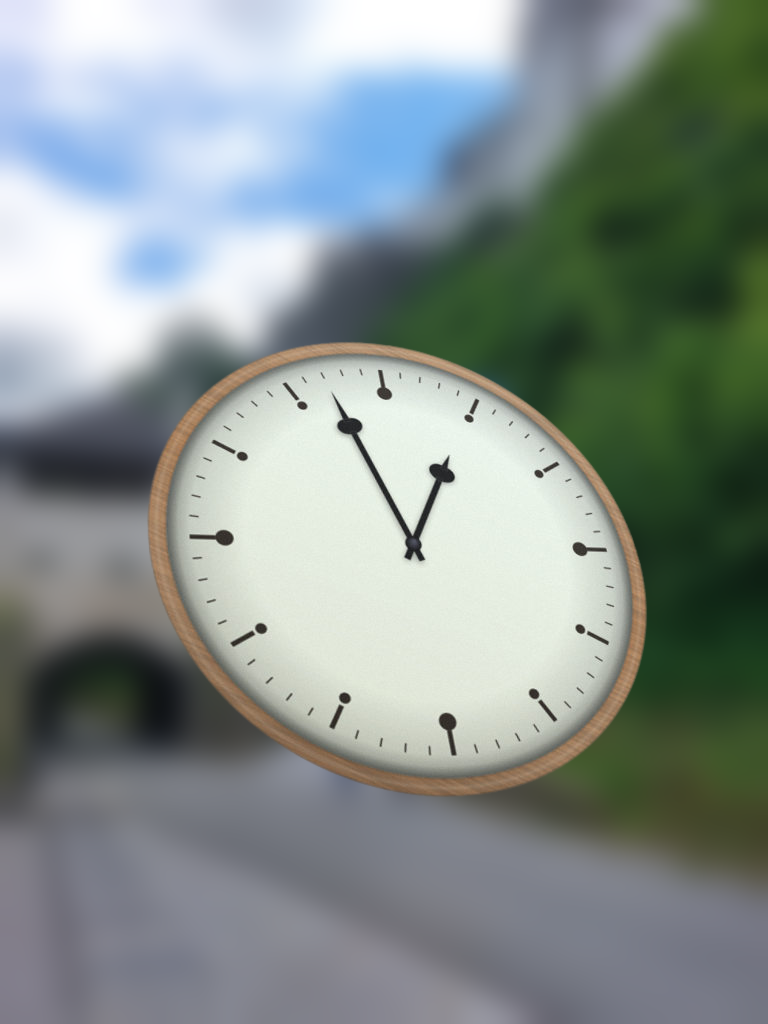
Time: 12h57
